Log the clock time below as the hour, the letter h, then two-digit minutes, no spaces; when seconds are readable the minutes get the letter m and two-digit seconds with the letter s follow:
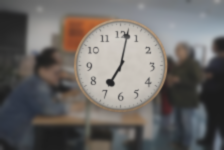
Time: 7h02
